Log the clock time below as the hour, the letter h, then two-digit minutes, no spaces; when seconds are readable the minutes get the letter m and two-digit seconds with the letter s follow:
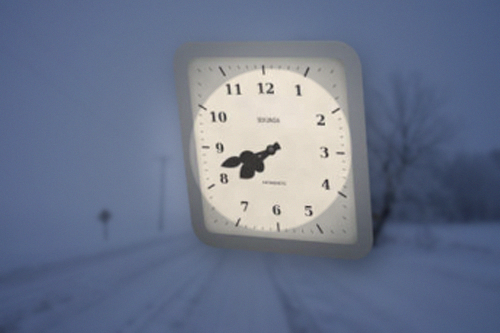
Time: 7h42
